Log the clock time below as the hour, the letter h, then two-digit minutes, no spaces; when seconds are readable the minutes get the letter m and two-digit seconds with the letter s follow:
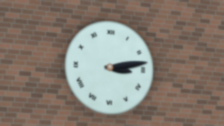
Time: 3h13
